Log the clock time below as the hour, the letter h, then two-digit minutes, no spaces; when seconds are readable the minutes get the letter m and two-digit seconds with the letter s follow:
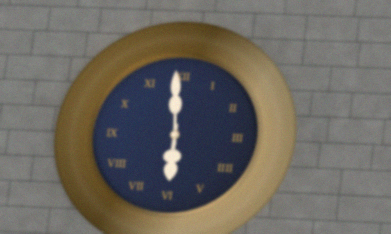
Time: 5h59
